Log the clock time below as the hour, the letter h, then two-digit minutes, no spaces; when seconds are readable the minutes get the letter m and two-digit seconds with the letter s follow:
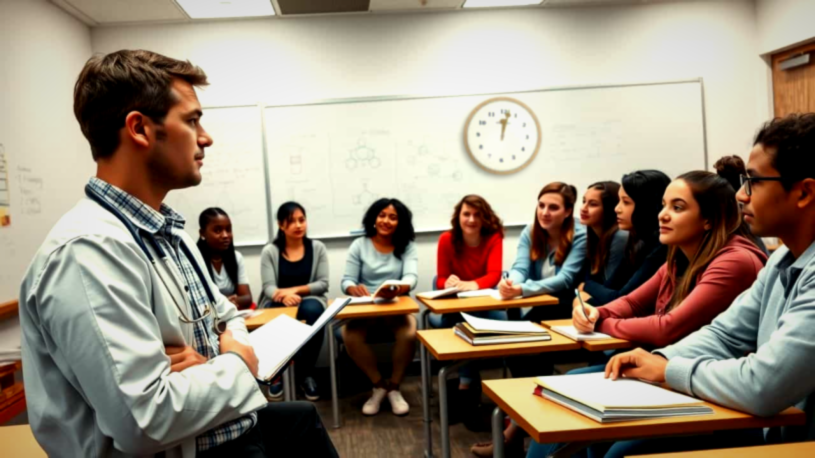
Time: 12h02
